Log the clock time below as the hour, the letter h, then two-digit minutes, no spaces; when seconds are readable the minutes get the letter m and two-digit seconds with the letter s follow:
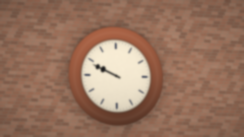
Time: 9h49
